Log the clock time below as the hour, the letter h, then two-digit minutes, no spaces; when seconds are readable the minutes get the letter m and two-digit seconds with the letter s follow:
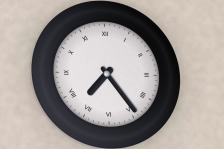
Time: 7h24
